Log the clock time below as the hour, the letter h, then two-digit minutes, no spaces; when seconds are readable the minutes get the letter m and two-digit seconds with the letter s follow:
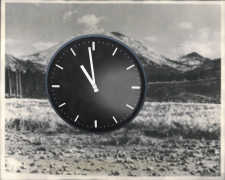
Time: 10h59
